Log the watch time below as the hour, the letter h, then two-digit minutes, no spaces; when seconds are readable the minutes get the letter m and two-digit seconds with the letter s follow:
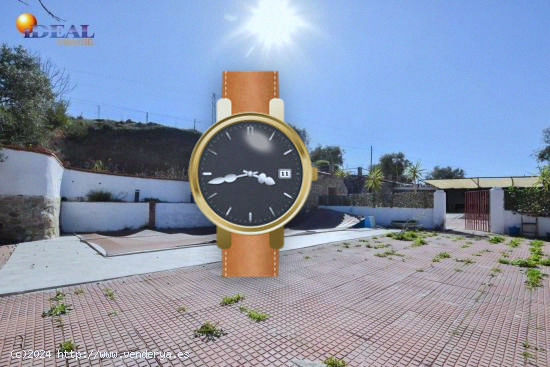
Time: 3h43
